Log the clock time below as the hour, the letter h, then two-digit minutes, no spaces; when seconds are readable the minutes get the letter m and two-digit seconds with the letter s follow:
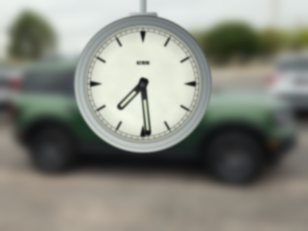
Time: 7h29
